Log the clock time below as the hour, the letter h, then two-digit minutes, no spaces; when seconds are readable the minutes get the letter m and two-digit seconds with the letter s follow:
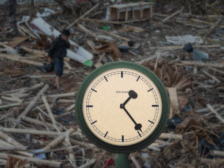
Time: 1h24
